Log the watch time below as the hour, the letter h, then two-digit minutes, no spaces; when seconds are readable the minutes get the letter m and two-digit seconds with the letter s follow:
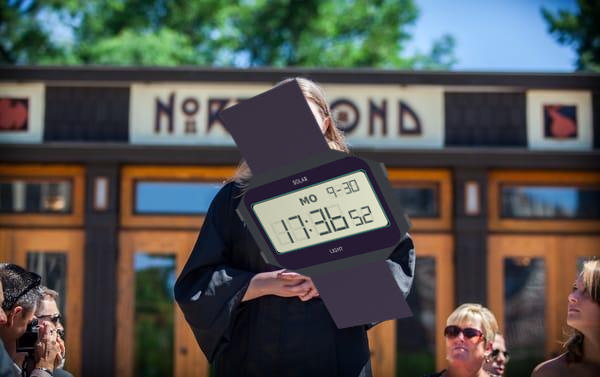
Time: 17h36m52s
